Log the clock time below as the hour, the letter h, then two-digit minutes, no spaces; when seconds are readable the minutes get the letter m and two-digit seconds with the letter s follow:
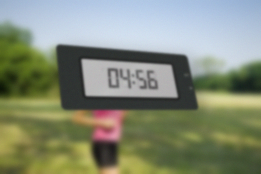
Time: 4h56
